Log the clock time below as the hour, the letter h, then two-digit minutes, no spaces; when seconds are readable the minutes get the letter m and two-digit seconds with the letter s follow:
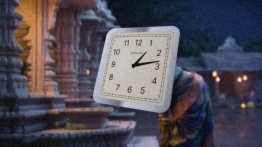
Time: 1h13
